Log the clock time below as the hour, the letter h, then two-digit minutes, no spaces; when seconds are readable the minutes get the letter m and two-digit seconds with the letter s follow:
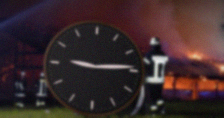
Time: 9h14
